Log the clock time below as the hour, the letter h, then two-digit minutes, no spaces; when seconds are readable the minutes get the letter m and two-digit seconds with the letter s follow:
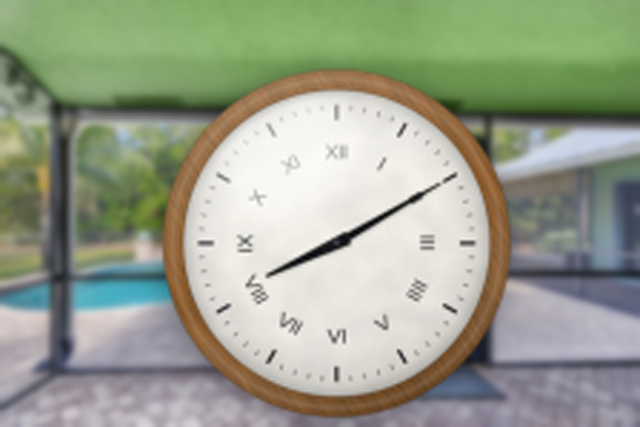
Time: 8h10
